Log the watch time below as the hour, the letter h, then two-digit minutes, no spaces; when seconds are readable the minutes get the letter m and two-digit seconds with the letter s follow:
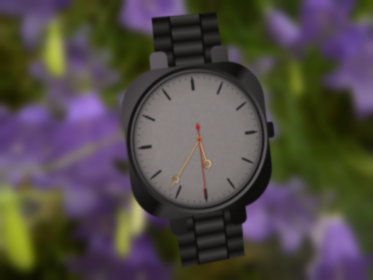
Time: 5h36m30s
